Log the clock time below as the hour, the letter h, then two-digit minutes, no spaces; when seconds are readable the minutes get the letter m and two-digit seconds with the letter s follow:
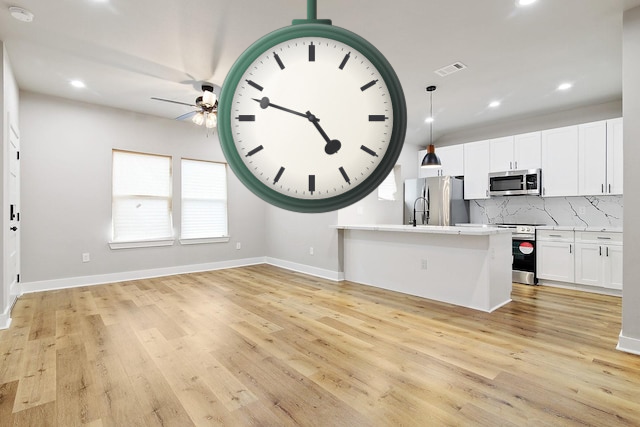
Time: 4h48
